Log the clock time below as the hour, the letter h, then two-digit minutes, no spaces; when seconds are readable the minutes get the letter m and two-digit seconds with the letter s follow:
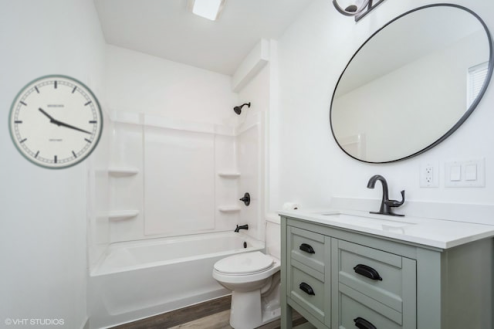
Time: 10h18
